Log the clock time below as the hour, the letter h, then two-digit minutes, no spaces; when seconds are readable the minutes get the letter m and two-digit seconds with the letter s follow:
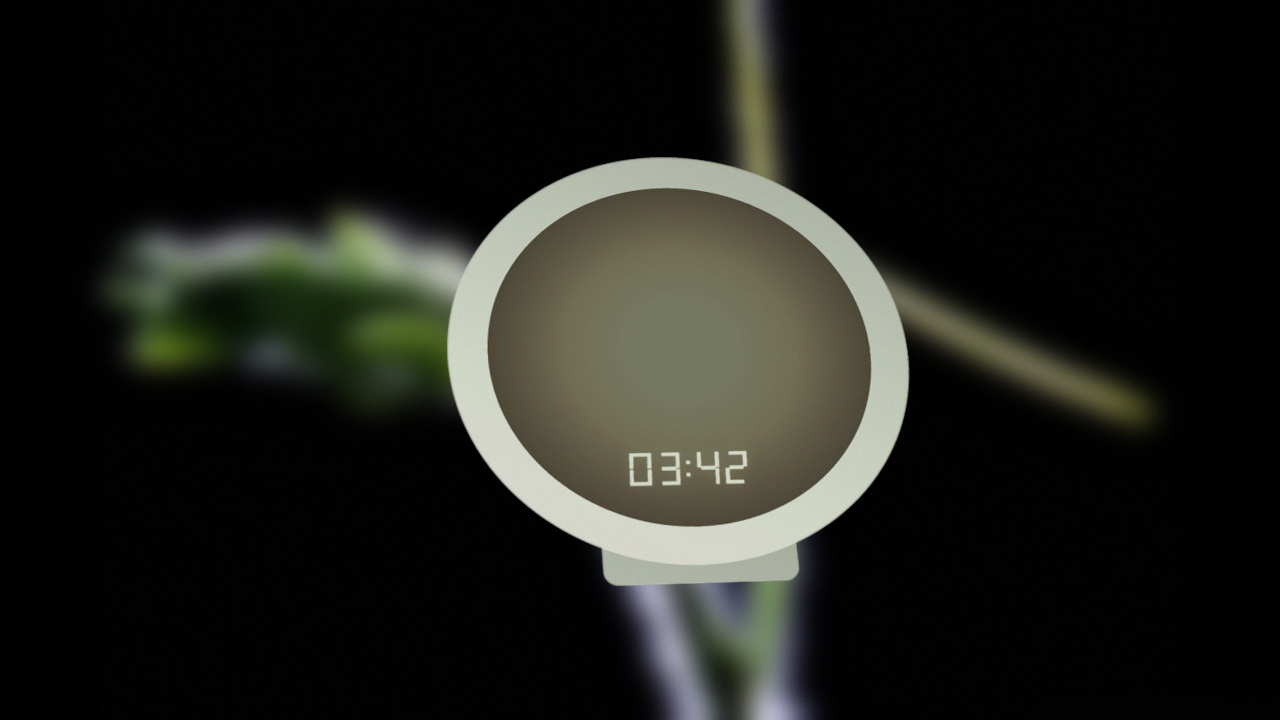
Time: 3h42
